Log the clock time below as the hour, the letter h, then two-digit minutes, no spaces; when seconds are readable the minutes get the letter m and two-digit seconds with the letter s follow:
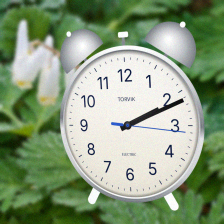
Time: 2h11m16s
